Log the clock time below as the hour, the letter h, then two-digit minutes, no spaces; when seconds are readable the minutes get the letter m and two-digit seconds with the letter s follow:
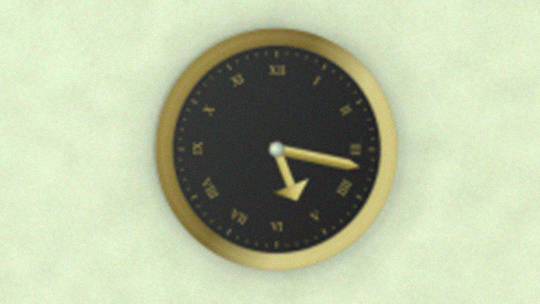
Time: 5h17
